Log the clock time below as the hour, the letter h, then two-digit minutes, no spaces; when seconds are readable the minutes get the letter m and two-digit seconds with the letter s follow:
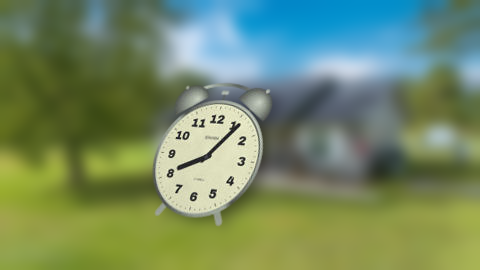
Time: 8h06
